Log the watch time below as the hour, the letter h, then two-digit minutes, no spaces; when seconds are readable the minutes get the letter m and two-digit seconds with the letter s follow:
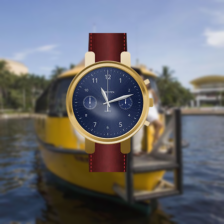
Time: 11h12
